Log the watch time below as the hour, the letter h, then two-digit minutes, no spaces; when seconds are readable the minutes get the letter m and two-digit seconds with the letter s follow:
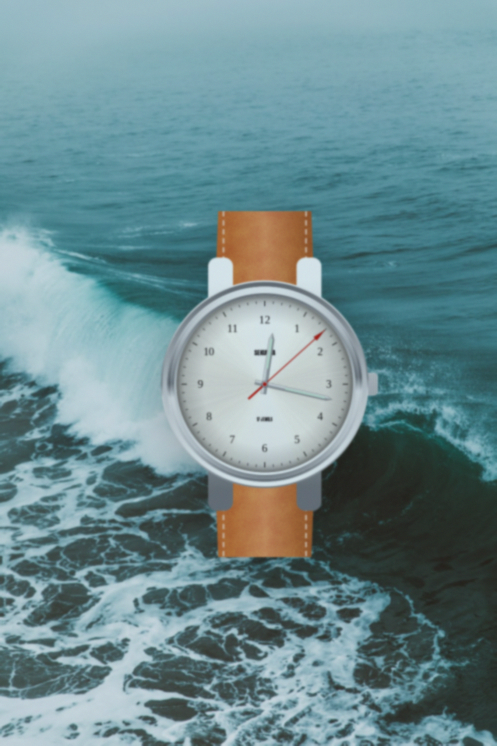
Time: 12h17m08s
